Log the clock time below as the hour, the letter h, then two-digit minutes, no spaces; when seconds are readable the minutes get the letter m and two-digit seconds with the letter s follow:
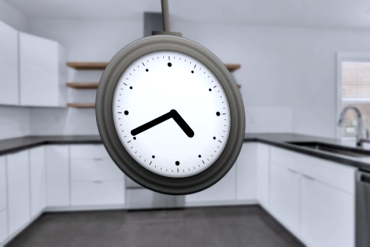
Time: 4h41
